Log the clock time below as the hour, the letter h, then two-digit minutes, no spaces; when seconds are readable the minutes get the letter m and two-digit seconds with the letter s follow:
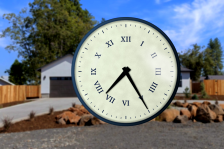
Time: 7h25
